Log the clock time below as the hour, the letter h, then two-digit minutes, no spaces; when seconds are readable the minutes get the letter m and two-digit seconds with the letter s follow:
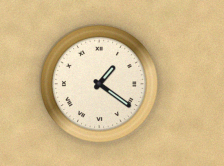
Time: 1h21
